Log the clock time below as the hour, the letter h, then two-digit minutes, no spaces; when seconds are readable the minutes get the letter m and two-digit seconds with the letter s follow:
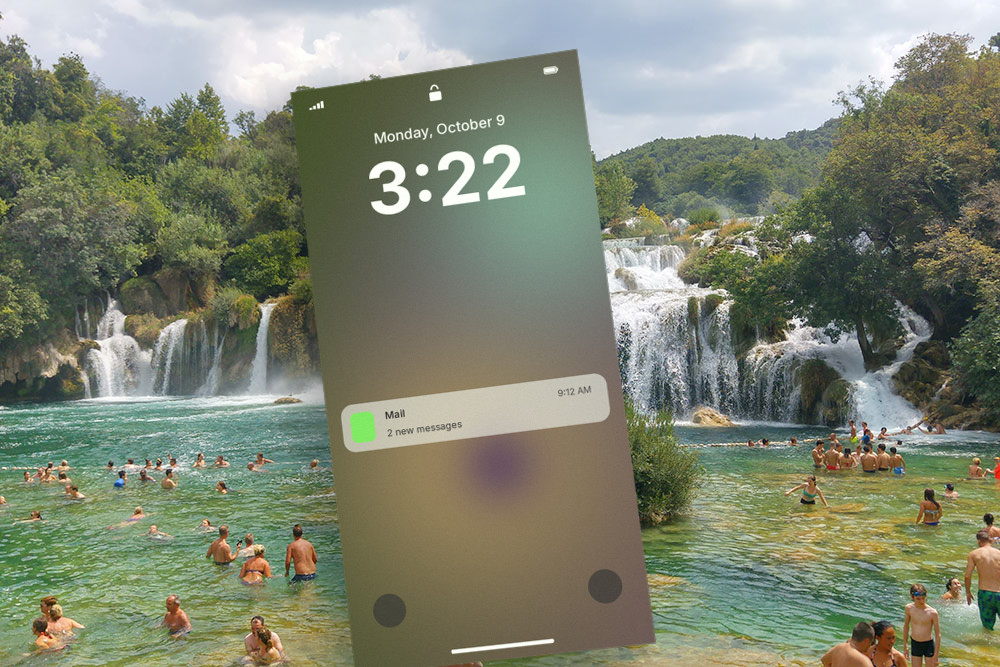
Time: 3h22
